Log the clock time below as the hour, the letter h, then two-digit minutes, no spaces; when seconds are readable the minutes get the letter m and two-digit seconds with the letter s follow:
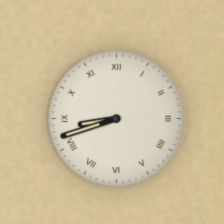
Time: 8h42
